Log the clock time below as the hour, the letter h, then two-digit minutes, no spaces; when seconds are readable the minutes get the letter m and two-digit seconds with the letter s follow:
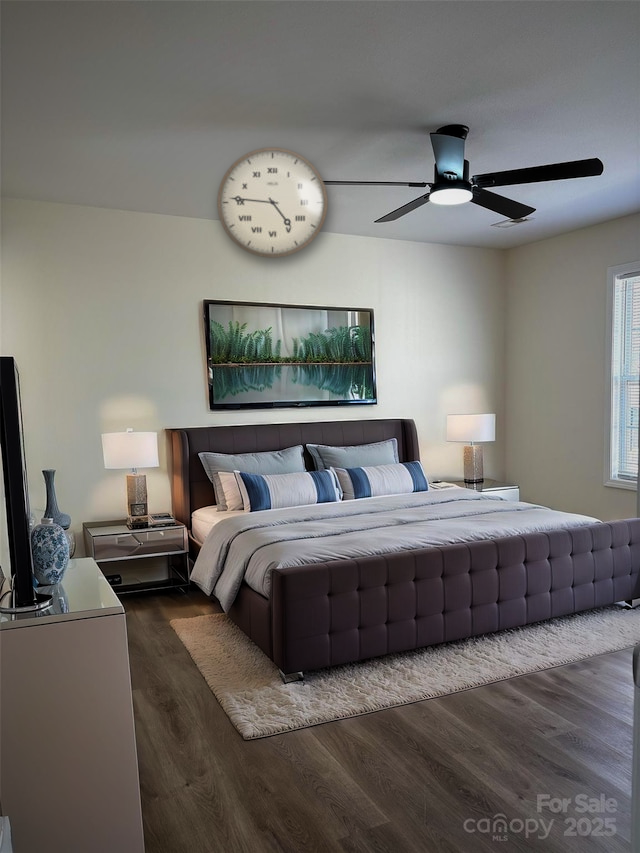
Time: 4h46
